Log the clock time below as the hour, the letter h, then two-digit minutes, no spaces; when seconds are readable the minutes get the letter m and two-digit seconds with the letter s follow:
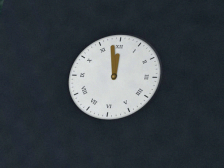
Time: 11h58
